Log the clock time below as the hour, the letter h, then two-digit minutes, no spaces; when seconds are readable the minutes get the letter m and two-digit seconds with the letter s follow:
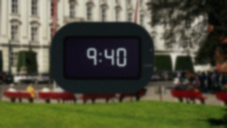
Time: 9h40
